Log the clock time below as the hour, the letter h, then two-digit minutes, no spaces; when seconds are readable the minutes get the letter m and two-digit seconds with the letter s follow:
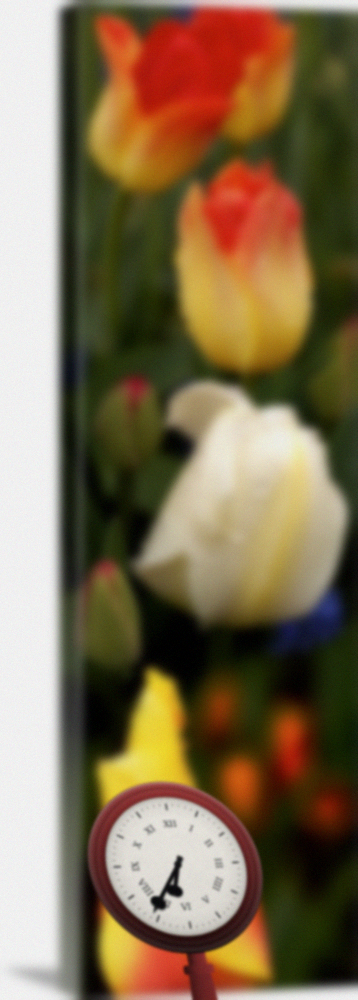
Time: 6h36
